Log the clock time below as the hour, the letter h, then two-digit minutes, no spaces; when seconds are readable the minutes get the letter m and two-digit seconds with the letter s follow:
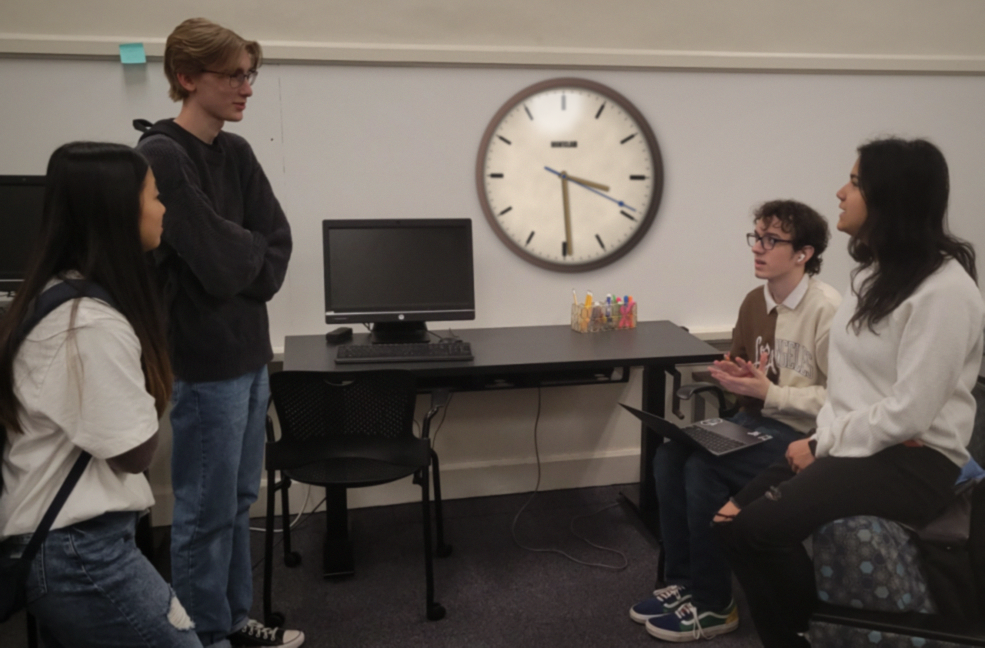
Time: 3h29m19s
